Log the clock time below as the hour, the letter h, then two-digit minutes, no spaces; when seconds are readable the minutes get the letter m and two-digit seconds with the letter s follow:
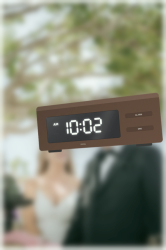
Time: 10h02
